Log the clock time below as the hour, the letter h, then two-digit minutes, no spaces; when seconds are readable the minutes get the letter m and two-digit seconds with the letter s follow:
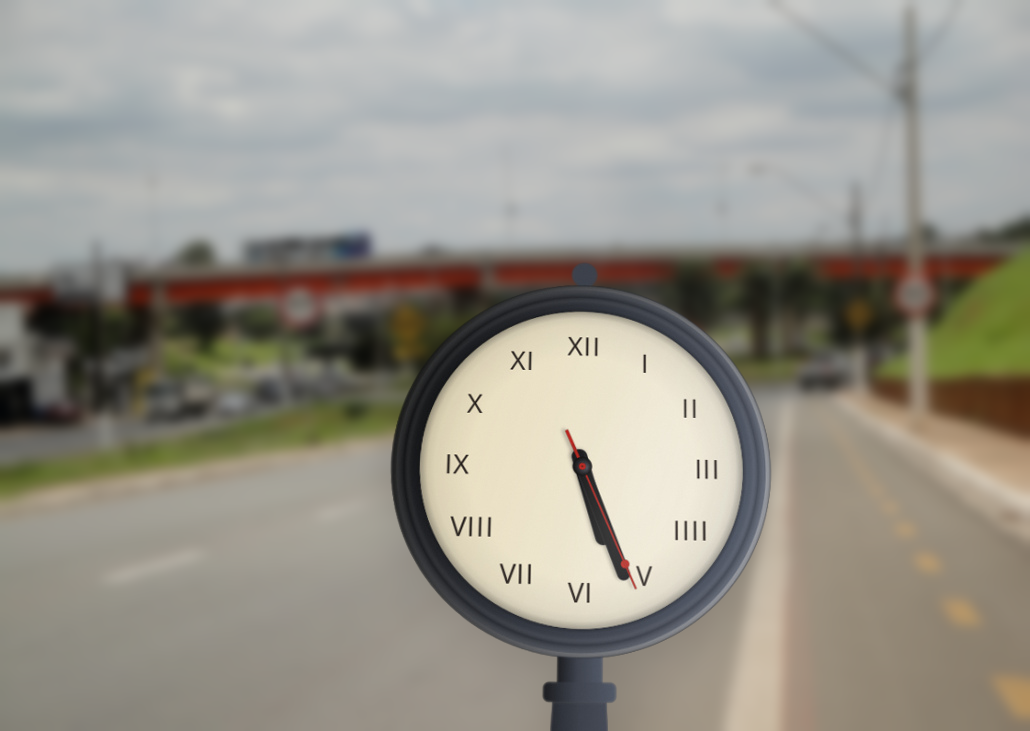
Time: 5h26m26s
